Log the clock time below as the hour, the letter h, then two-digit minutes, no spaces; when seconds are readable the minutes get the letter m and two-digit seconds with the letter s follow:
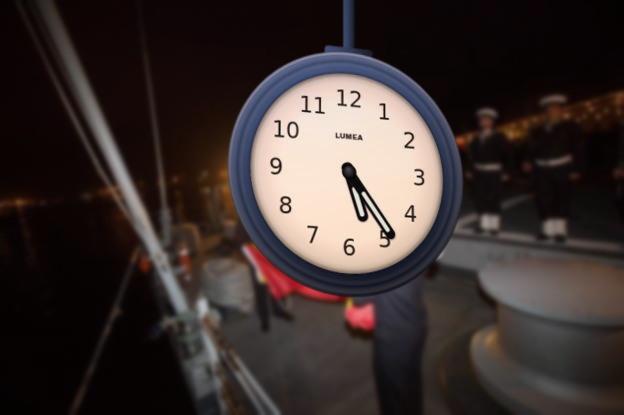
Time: 5h24
